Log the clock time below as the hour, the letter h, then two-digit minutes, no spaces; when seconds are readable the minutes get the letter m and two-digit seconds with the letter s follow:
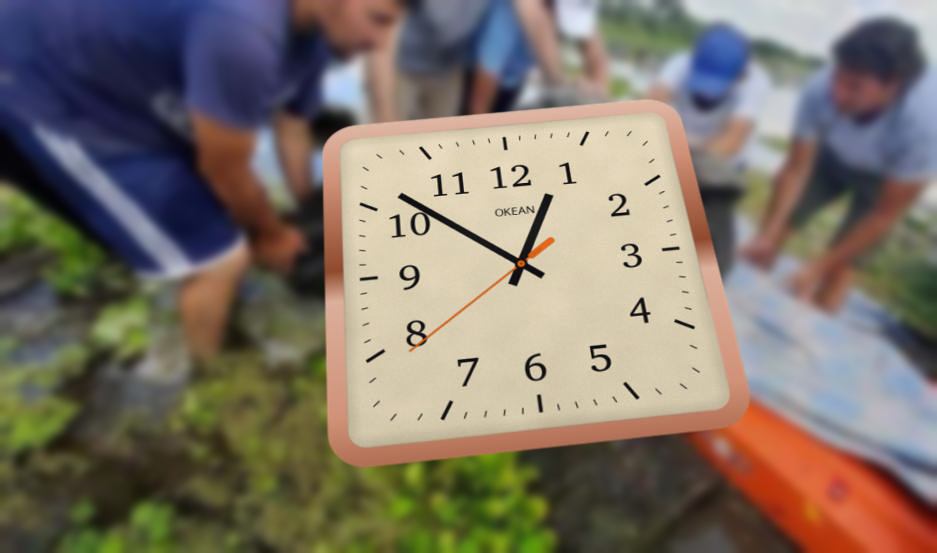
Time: 12h51m39s
